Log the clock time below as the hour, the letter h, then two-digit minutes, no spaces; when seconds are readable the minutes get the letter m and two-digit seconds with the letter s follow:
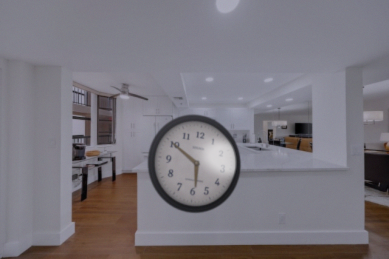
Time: 5h50
